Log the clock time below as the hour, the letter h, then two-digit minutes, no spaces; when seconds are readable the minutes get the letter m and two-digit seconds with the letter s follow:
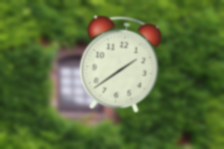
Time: 1h38
